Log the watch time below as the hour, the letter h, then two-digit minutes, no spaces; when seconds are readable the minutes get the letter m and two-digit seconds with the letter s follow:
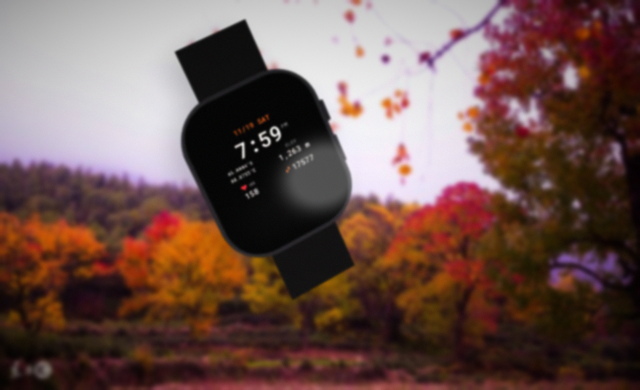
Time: 7h59
